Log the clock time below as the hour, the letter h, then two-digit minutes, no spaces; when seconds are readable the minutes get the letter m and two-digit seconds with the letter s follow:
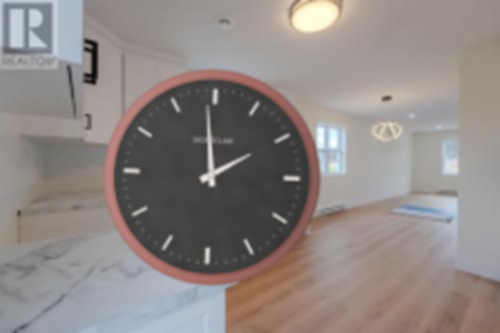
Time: 1h59
